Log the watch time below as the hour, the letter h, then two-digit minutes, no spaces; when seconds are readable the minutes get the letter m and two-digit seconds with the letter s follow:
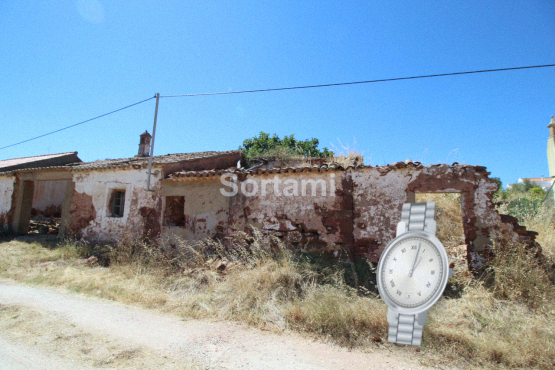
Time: 1h02
